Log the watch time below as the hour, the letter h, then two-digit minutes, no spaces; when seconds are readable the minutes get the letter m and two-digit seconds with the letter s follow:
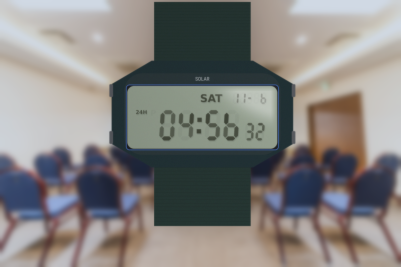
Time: 4h56m32s
